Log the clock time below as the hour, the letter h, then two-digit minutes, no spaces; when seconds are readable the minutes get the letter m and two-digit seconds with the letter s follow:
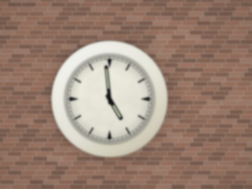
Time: 4h59
